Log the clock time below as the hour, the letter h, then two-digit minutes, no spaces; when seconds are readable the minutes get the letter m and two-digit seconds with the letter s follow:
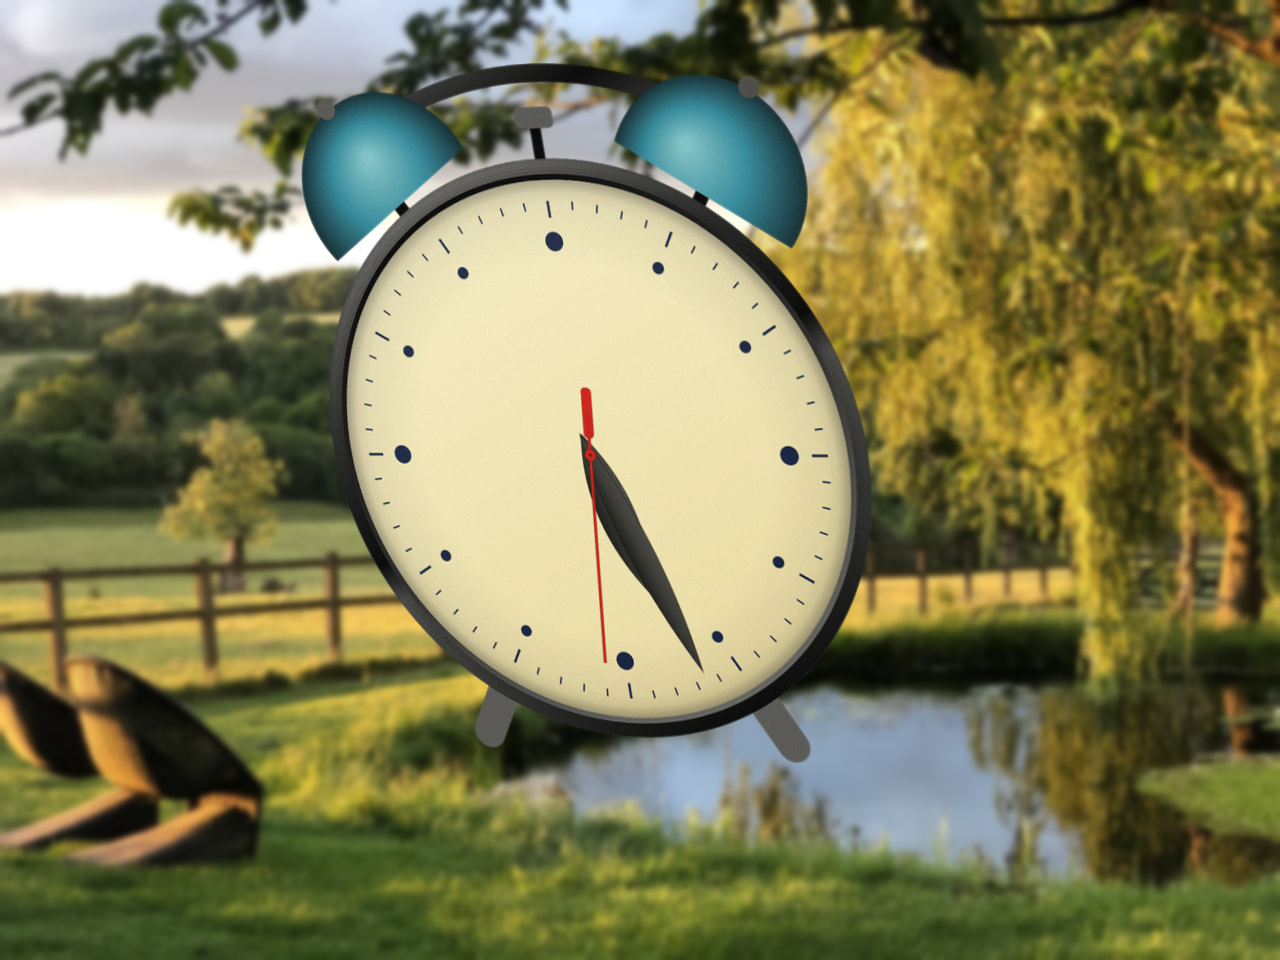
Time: 5h26m31s
